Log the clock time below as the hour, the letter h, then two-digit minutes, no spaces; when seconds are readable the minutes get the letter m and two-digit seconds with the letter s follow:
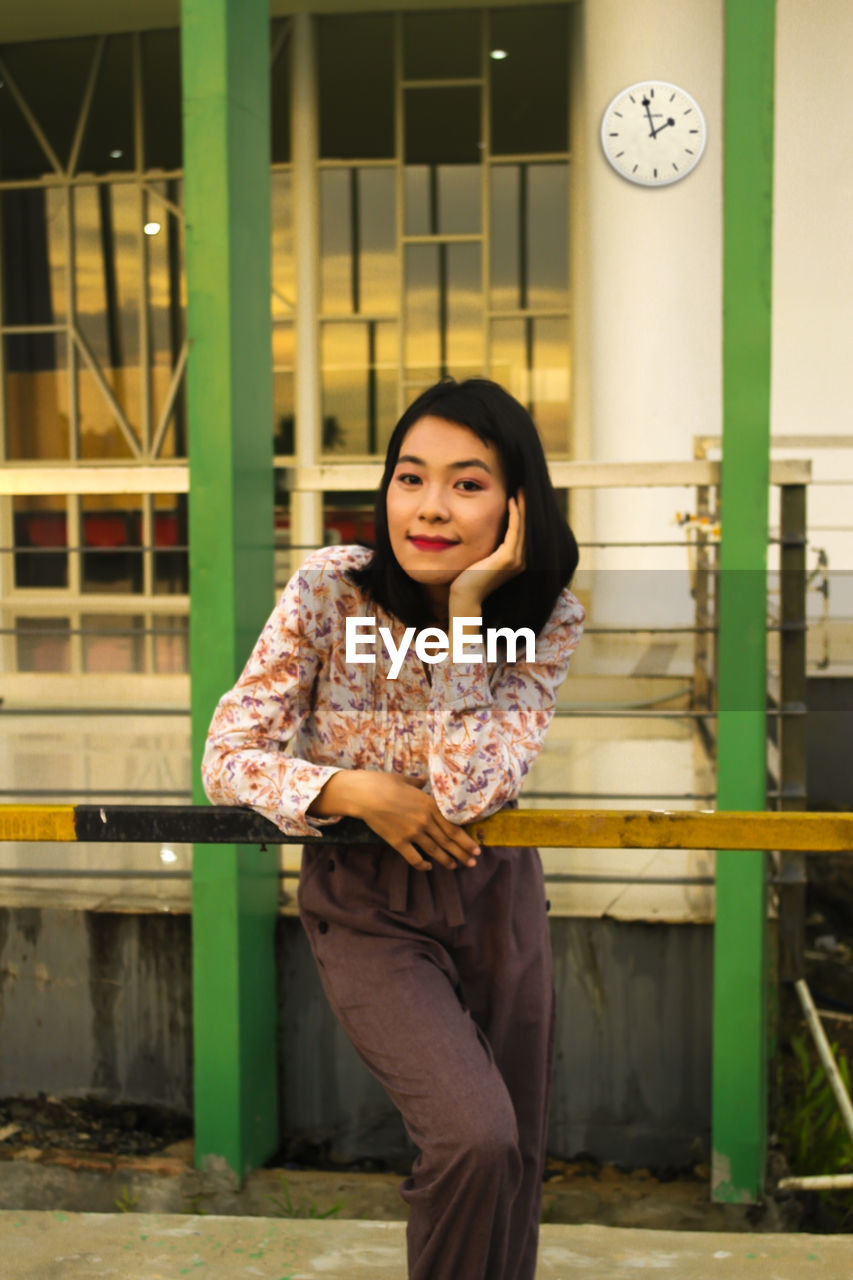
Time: 1h58
